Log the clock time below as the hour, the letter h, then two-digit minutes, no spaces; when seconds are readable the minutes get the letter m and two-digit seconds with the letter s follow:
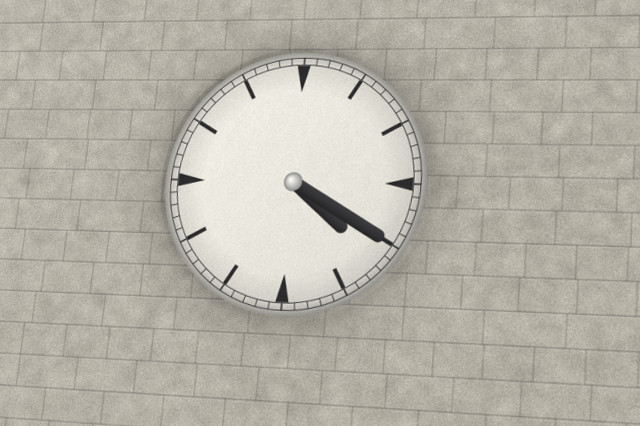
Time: 4h20
